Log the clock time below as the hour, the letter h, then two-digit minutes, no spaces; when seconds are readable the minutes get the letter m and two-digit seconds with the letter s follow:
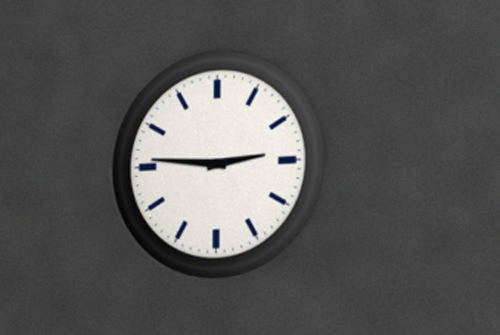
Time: 2h46
